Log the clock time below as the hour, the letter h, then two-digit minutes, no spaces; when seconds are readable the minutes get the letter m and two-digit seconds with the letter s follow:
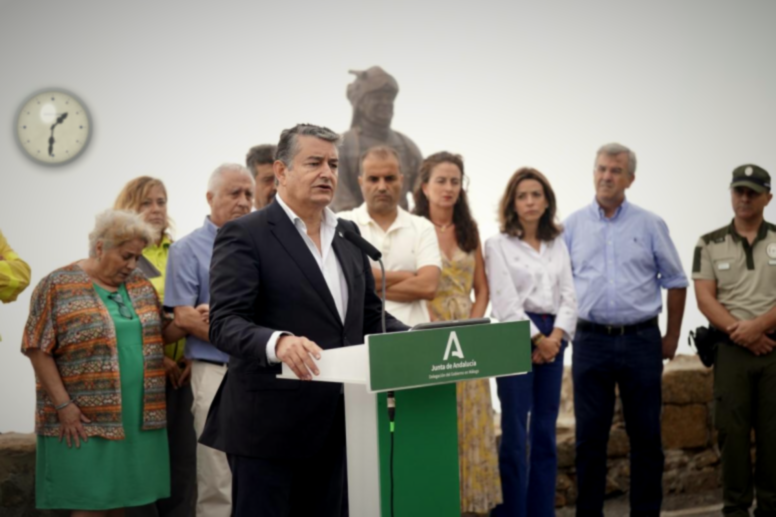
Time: 1h31
